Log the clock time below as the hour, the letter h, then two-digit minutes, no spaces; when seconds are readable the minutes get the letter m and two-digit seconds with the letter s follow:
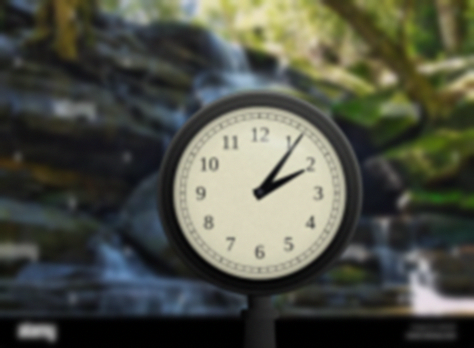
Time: 2h06
